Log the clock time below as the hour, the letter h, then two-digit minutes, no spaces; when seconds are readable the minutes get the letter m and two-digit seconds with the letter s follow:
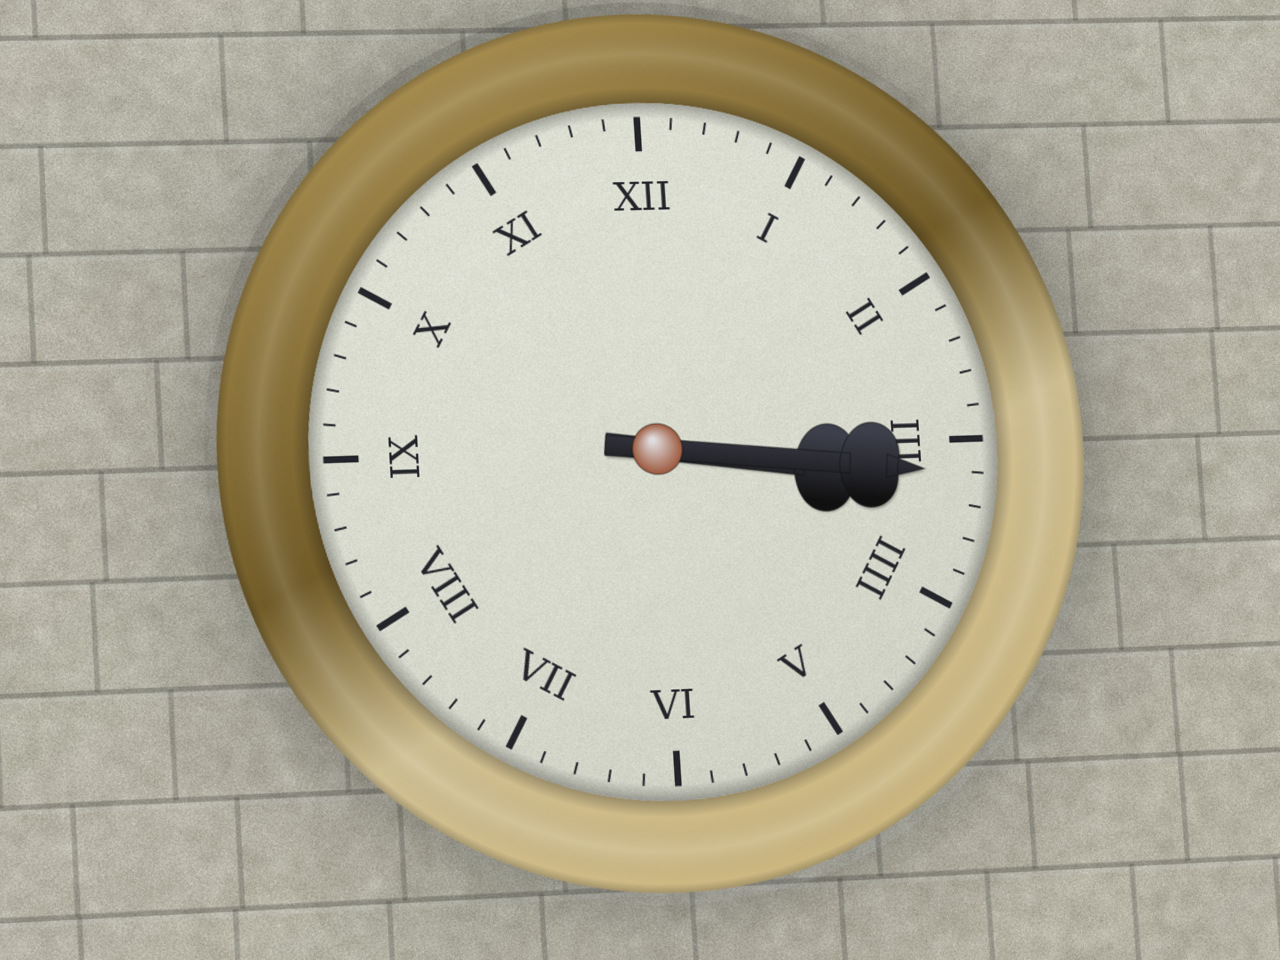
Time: 3h16
